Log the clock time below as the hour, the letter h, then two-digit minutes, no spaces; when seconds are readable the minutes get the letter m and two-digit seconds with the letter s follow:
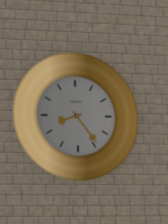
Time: 8h24
